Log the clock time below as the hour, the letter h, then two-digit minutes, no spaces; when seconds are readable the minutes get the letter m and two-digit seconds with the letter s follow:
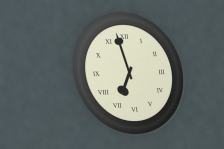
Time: 6h58
